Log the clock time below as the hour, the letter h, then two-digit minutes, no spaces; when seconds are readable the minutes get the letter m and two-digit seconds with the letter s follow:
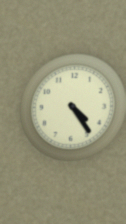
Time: 4h24
